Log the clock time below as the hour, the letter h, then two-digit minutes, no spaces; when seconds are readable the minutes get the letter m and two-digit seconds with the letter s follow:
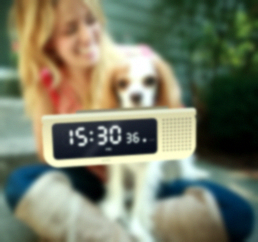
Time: 15h30
